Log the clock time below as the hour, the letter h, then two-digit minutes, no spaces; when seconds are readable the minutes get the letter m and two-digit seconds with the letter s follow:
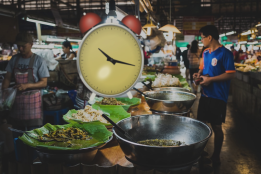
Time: 10h17
